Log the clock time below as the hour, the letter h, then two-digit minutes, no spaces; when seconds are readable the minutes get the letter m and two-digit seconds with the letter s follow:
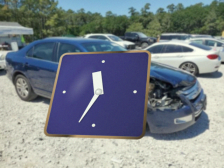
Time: 11h34
